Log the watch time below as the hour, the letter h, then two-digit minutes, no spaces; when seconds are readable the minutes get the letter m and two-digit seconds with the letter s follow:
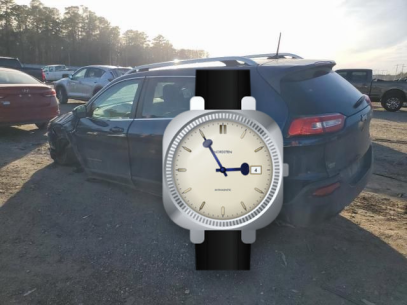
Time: 2h55
